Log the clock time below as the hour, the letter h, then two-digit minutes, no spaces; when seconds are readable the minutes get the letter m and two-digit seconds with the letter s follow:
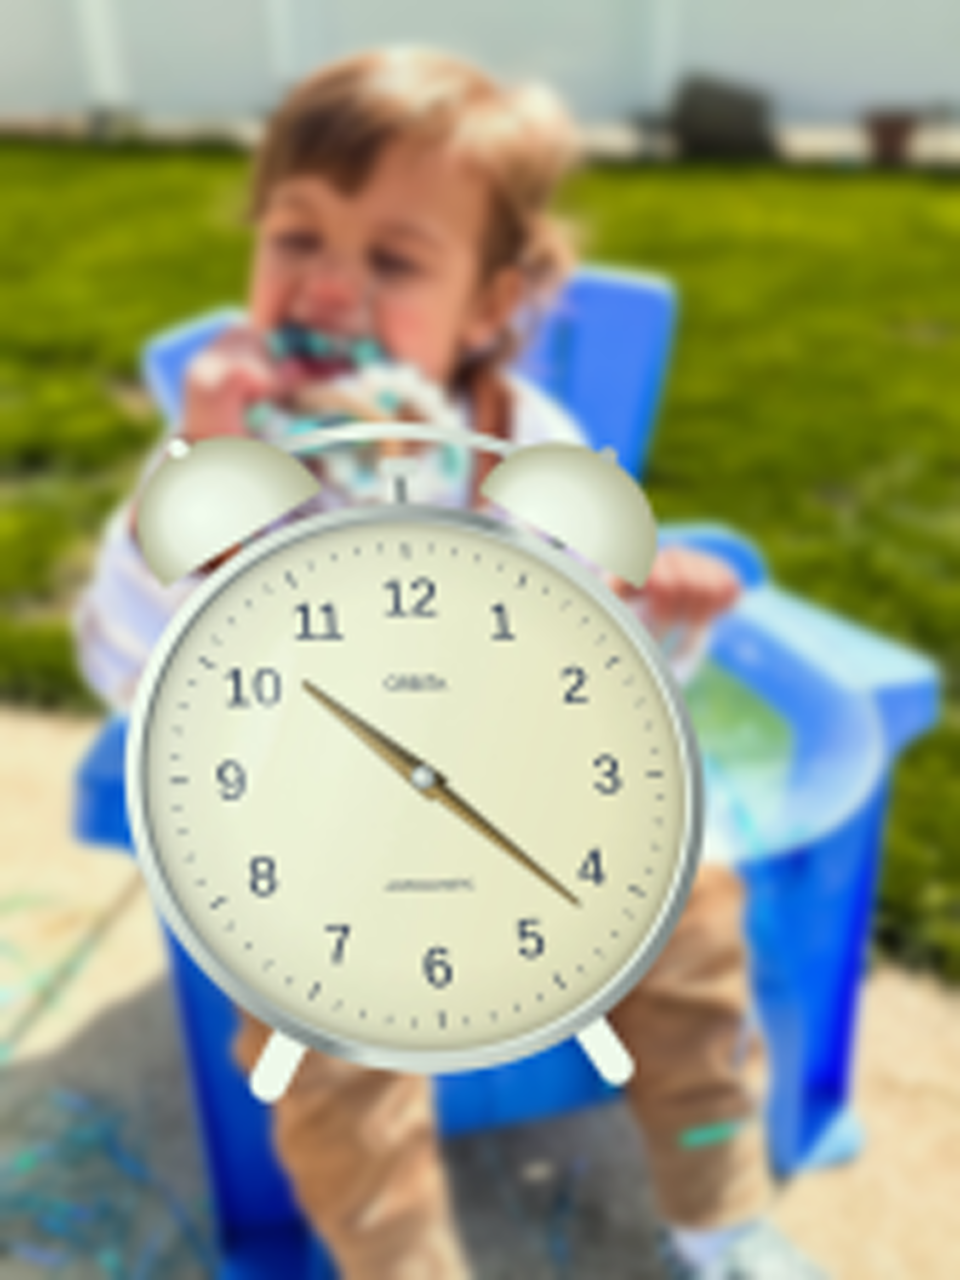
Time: 10h22
